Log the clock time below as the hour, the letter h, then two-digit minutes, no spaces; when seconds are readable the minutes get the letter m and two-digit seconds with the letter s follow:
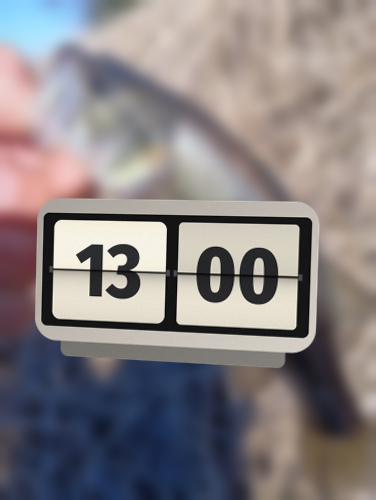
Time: 13h00
